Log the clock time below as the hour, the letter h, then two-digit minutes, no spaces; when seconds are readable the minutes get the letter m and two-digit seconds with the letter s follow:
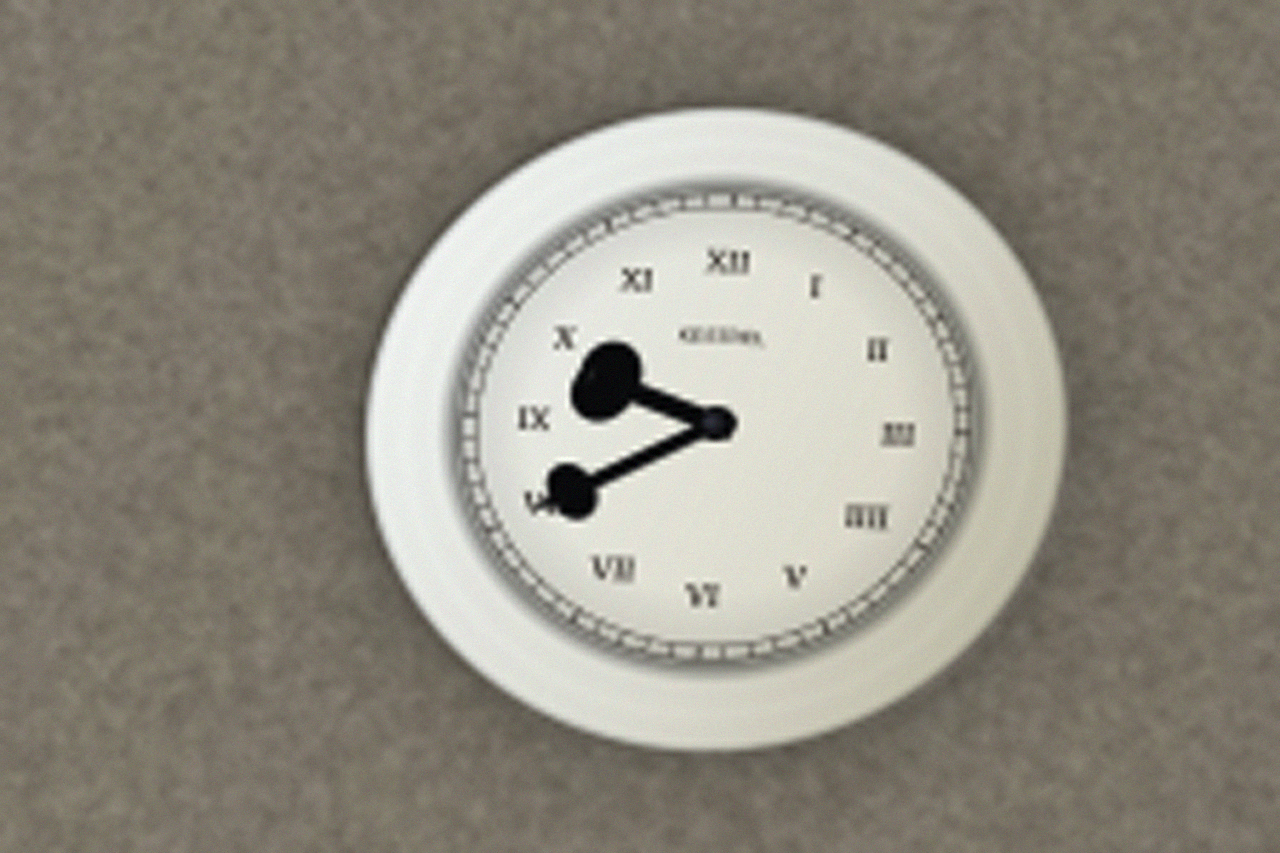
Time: 9h40
